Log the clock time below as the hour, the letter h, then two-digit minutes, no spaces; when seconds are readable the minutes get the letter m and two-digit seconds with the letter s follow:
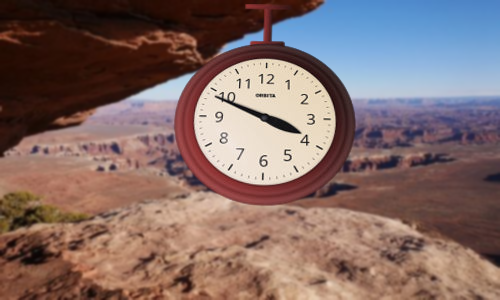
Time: 3h49
